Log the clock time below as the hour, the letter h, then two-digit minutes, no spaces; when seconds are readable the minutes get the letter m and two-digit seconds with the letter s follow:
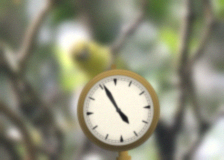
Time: 4h56
